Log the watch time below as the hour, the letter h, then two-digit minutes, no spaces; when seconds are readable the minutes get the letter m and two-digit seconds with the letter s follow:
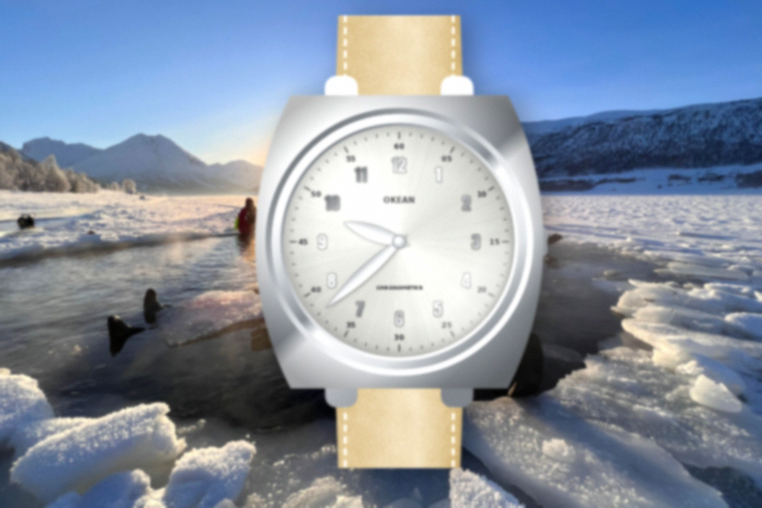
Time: 9h38
